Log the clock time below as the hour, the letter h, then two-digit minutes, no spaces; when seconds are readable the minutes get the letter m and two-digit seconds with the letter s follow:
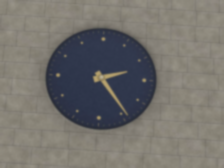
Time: 2h24
